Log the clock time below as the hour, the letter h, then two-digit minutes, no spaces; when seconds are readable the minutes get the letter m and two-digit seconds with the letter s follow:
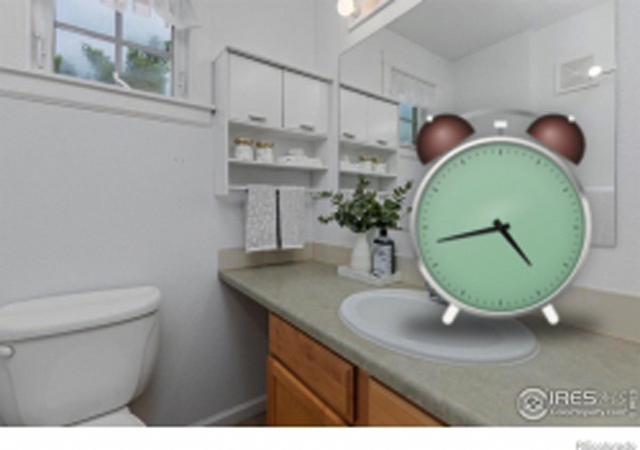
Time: 4h43
